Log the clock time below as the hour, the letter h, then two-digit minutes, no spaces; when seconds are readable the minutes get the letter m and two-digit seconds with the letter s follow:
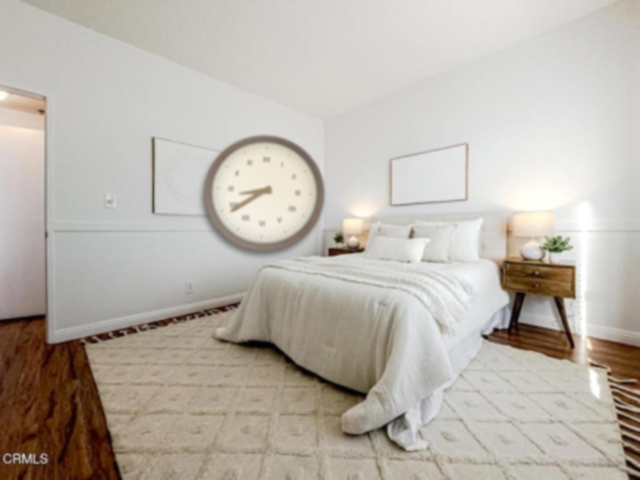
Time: 8h39
